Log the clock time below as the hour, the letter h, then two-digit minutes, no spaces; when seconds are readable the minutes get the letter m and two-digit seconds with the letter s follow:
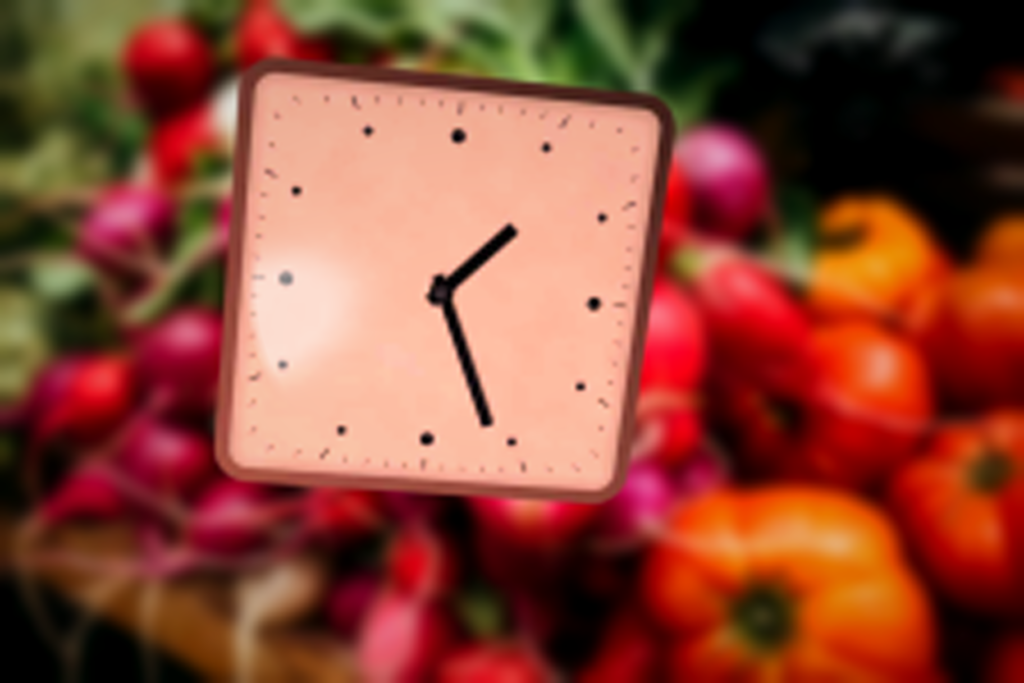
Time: 1h26
